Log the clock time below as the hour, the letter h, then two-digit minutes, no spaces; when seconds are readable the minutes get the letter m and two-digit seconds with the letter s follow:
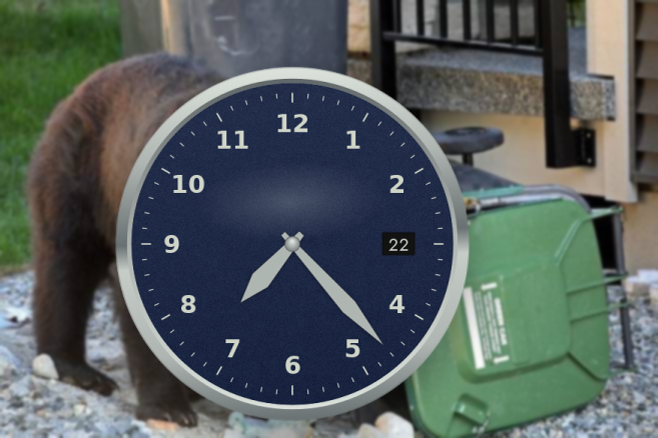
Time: 7h23
